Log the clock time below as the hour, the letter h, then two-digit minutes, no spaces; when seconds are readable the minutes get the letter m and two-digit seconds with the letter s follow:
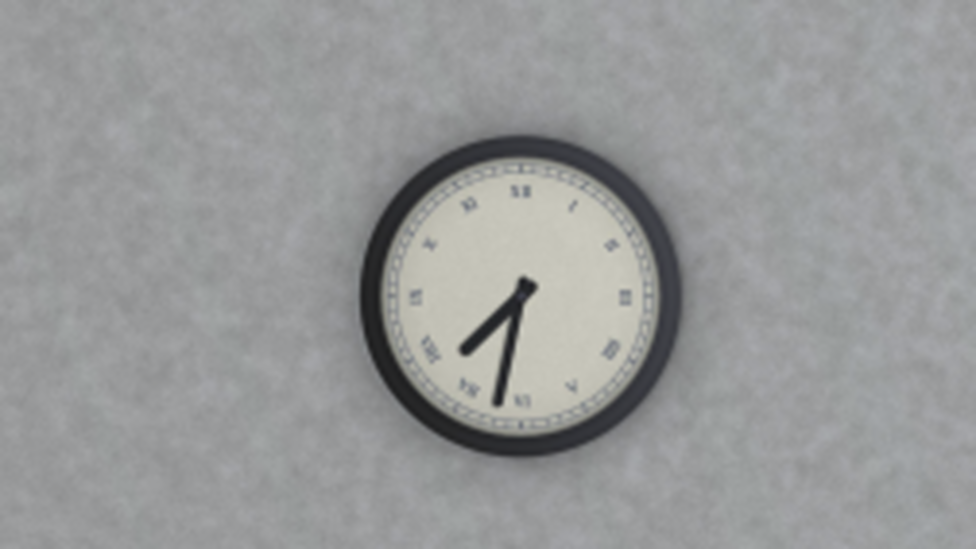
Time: 7h32
